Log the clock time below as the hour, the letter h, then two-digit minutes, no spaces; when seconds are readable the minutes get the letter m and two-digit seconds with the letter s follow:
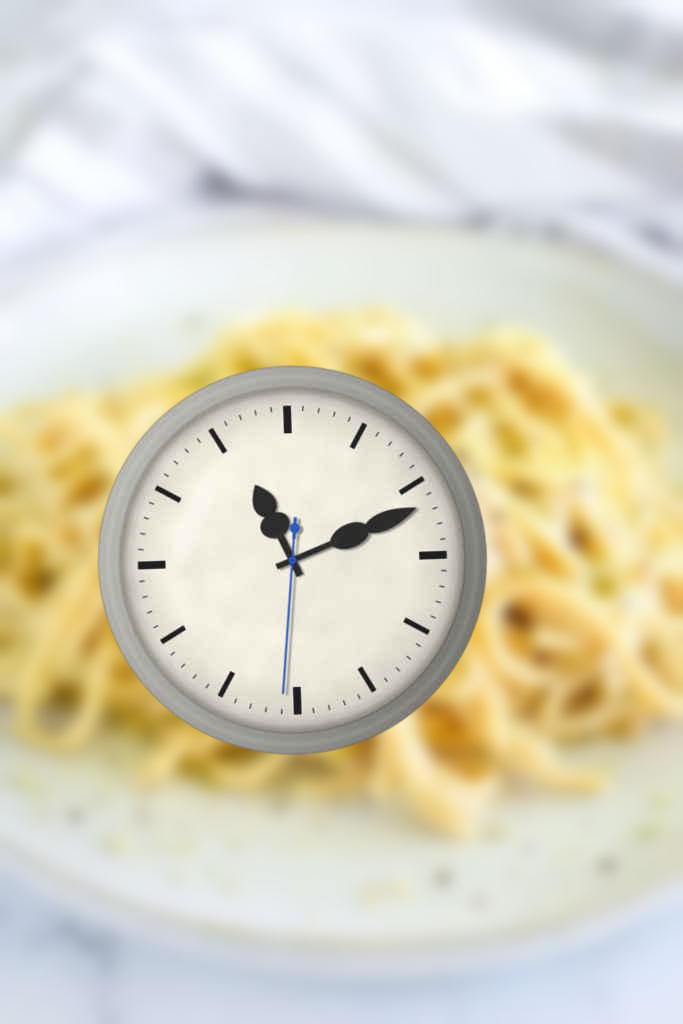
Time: 11h11m31s
